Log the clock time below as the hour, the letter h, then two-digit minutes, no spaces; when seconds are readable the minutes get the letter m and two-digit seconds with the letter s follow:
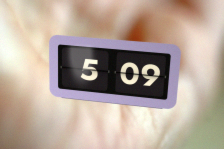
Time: 5h09
